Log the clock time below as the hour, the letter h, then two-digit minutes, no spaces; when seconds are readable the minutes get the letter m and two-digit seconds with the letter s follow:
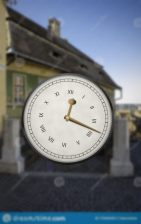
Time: 12h18
